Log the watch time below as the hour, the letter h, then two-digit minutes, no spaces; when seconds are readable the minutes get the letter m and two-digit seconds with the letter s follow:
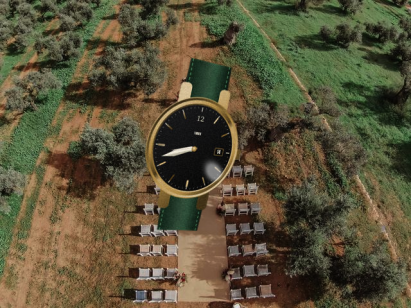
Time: 8h42
